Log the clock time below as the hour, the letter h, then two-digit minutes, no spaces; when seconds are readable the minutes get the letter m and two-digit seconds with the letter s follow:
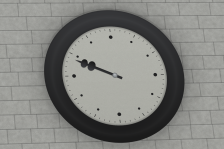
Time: 9h49
